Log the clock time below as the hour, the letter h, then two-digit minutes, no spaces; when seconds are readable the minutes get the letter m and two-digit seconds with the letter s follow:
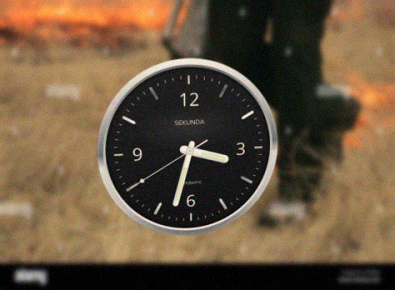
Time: 3h32m40s
